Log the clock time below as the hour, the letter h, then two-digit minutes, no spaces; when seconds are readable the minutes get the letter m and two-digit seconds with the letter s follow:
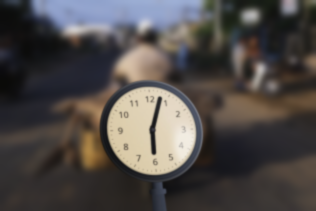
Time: 6h03
